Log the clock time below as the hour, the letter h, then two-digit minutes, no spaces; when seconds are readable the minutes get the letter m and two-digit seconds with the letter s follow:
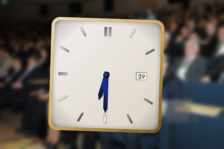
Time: 6h30
